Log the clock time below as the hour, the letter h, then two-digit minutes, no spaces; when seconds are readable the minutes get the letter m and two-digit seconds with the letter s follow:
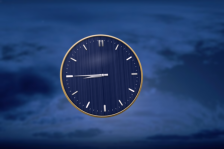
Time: 8h45
